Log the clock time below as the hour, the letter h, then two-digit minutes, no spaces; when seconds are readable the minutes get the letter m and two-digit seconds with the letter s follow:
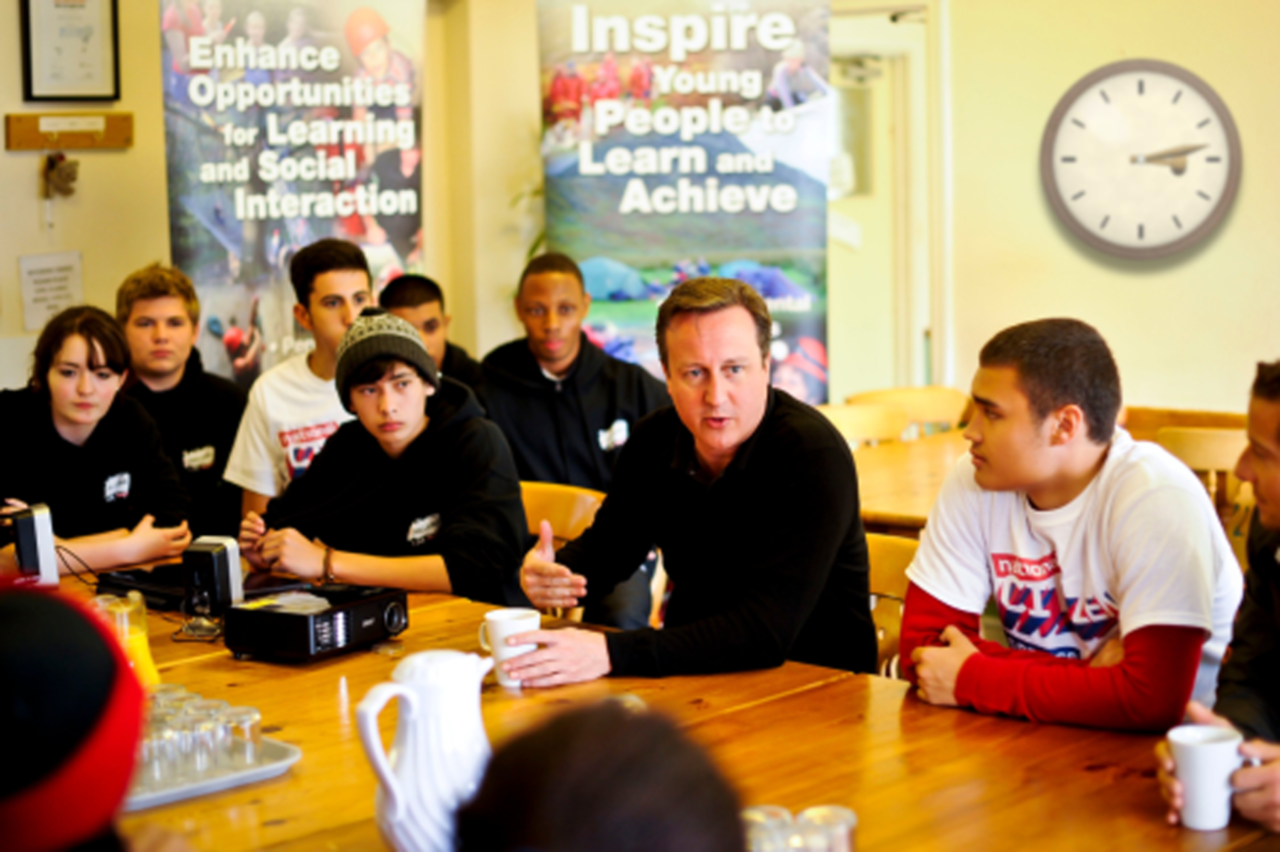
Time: 3h13
